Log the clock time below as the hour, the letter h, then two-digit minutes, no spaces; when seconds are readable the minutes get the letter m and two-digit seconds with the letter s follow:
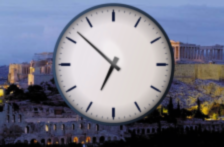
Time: 6h52
